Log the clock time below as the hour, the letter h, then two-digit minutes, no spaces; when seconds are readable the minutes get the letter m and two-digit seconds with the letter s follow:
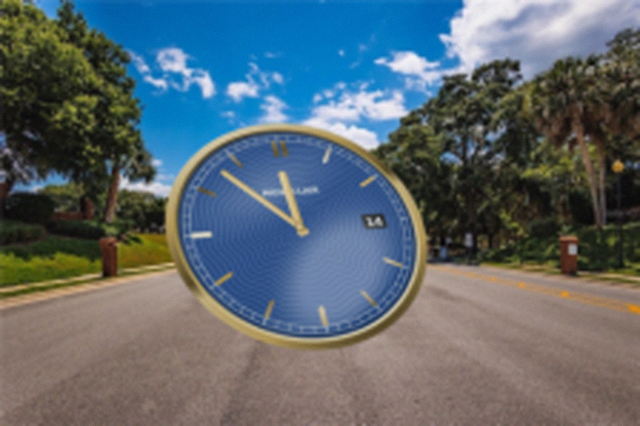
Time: 11h53
